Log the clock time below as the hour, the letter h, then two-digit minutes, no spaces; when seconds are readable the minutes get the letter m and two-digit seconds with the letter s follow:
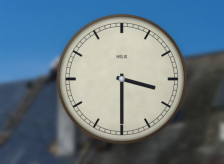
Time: 3h30
